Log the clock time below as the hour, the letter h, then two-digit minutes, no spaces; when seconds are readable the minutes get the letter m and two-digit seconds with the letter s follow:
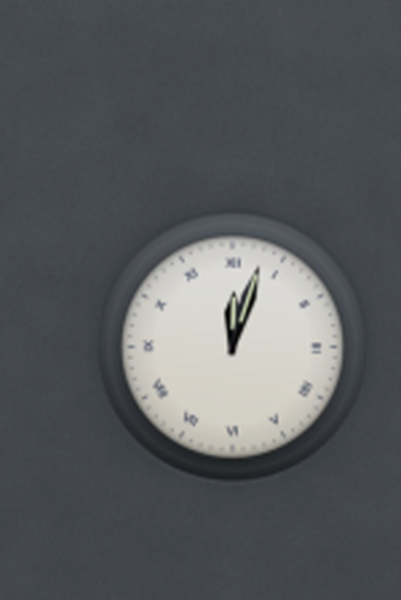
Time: 12h03
